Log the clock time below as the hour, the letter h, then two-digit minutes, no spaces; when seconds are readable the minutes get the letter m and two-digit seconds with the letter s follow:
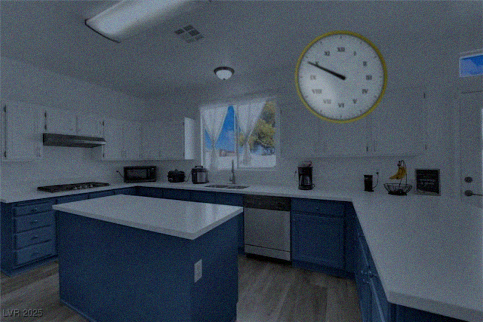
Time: 9h49
